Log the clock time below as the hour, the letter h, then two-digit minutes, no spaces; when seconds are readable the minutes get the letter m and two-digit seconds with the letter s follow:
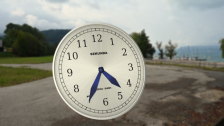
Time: 4h35
